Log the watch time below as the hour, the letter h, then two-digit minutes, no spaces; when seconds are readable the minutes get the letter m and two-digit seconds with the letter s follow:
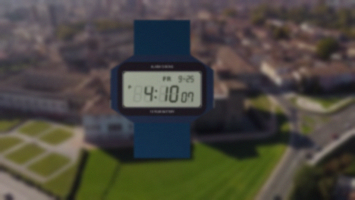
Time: 4h10m07s
